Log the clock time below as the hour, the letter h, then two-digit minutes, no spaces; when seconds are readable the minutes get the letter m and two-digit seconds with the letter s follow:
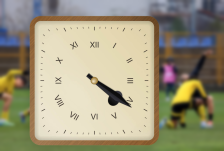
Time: 4h21
